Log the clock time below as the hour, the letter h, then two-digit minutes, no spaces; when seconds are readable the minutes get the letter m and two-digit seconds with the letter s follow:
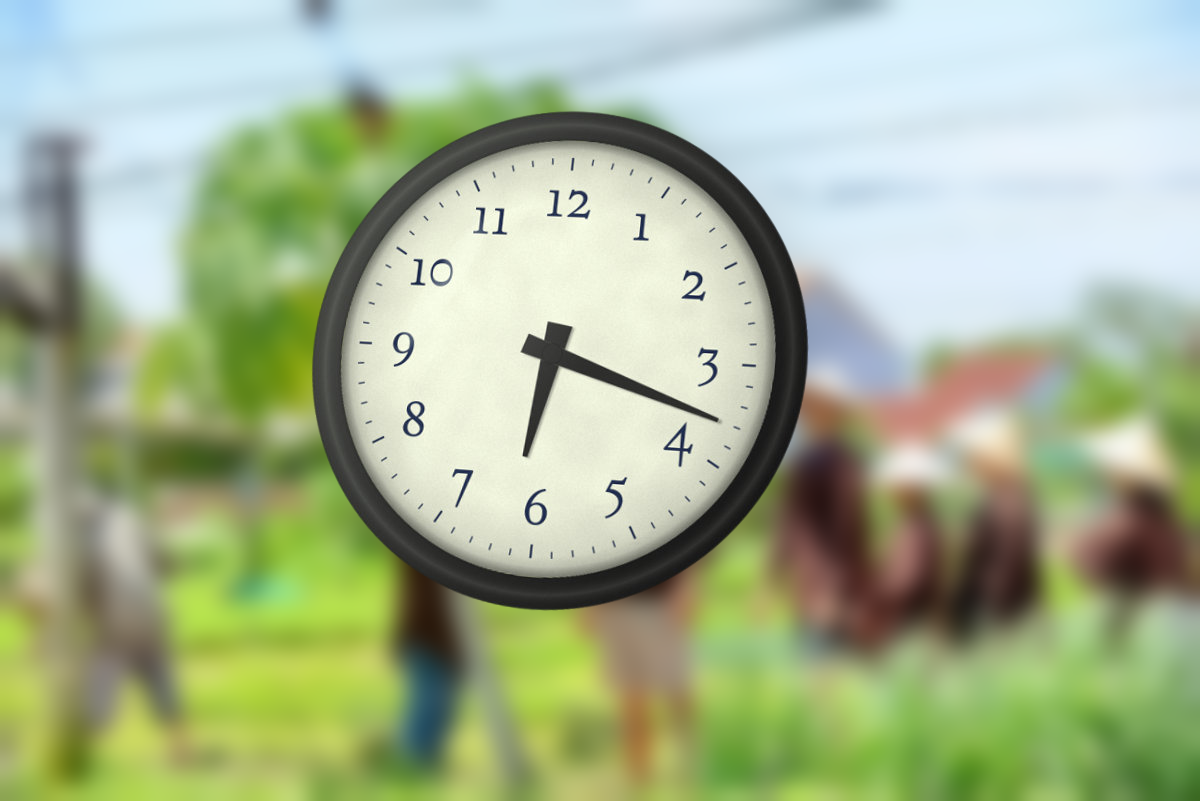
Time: 6h18
